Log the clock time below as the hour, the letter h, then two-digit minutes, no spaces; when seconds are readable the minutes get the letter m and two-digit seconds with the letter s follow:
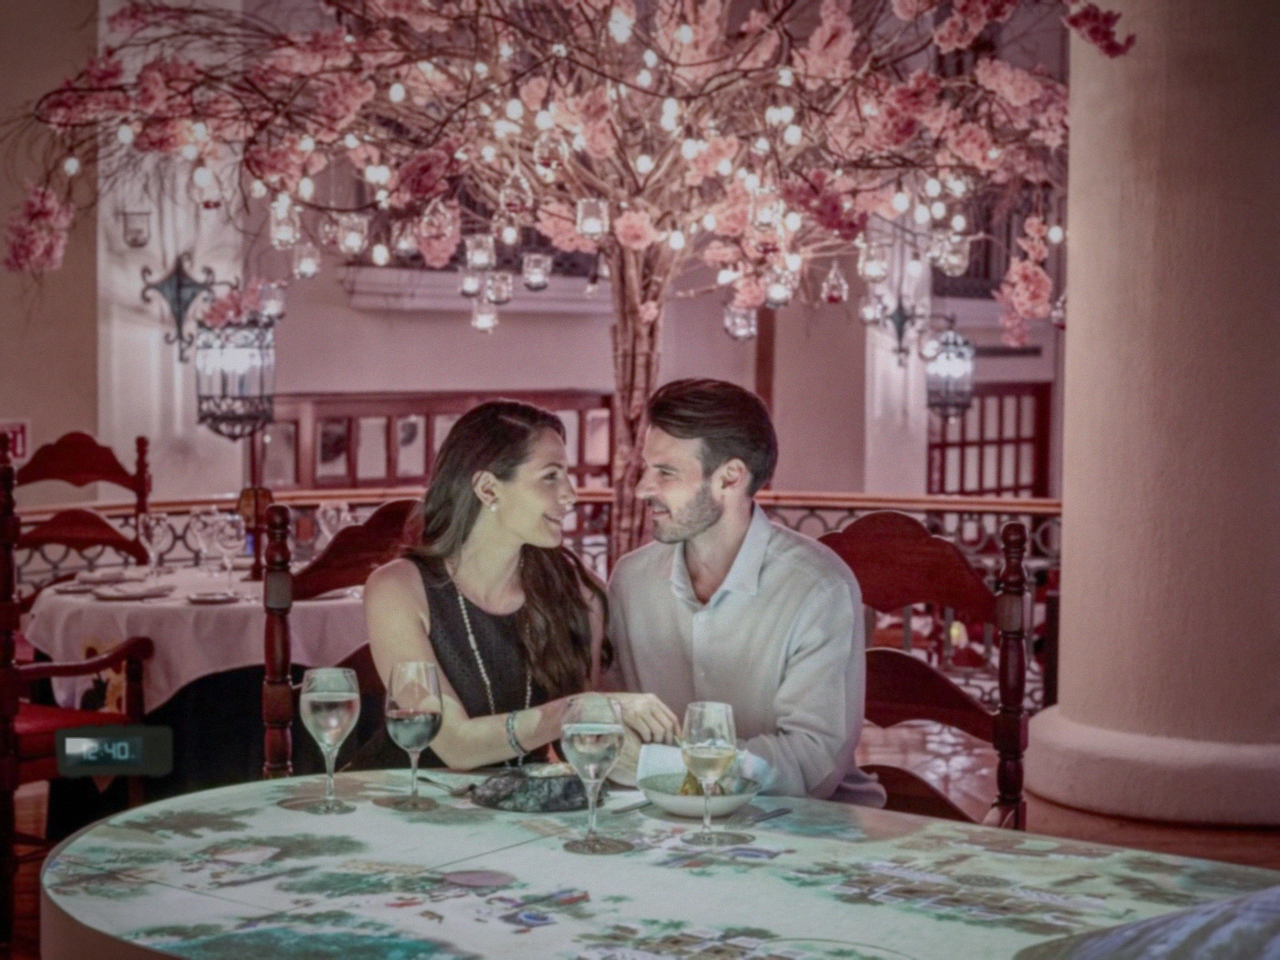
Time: 12h40
